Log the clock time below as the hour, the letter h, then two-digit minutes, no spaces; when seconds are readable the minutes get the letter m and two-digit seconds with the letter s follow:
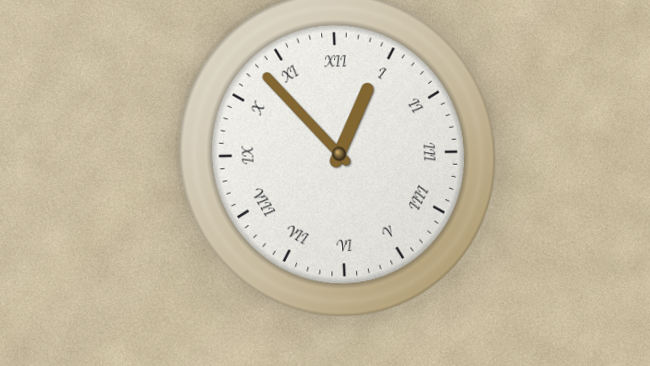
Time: 12h53
